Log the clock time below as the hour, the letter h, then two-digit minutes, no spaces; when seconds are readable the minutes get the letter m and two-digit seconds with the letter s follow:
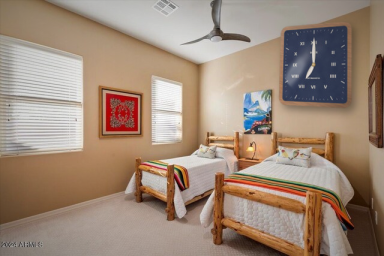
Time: 7h00
